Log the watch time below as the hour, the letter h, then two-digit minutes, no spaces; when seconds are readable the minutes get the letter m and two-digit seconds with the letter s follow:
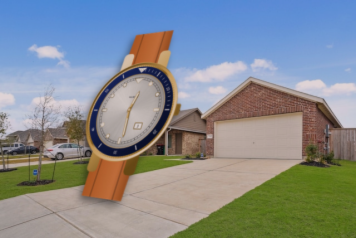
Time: 12h29
